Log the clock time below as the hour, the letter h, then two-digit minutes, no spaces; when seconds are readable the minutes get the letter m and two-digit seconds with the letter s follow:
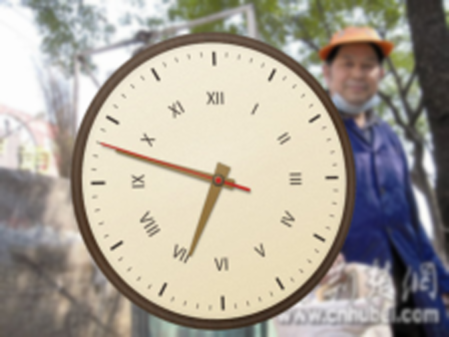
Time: 6h47m48s
